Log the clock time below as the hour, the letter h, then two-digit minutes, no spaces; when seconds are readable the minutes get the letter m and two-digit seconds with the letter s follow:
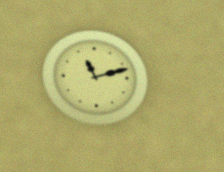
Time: 11h12
